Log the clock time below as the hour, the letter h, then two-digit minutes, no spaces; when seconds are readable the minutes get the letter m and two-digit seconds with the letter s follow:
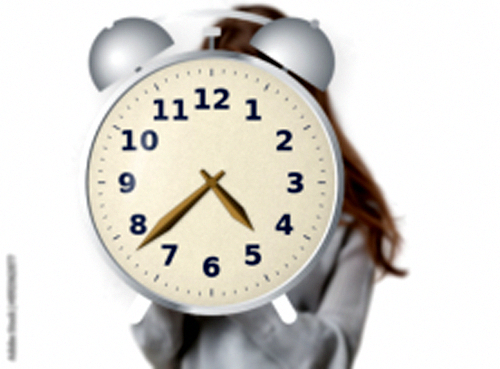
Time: 4h38
